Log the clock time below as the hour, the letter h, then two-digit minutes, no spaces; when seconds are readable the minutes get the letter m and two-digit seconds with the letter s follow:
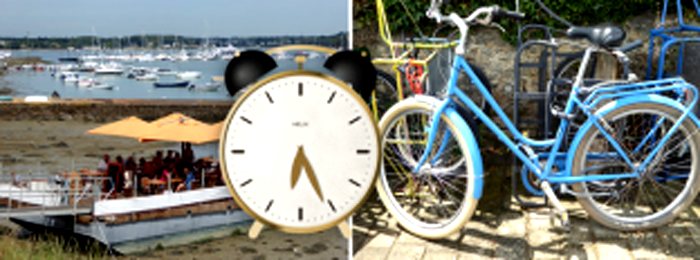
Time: 6h26
